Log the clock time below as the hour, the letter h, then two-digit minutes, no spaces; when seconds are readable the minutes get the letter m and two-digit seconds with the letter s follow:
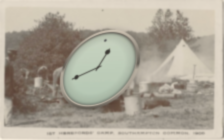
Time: 12h41
